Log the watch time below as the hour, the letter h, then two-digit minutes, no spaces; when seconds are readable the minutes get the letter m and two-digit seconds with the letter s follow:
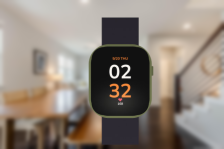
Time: 2h32
